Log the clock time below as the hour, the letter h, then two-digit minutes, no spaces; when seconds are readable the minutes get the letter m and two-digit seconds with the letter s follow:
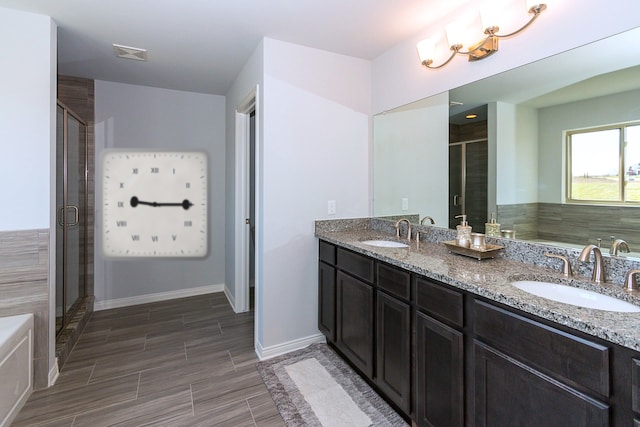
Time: 9h15
